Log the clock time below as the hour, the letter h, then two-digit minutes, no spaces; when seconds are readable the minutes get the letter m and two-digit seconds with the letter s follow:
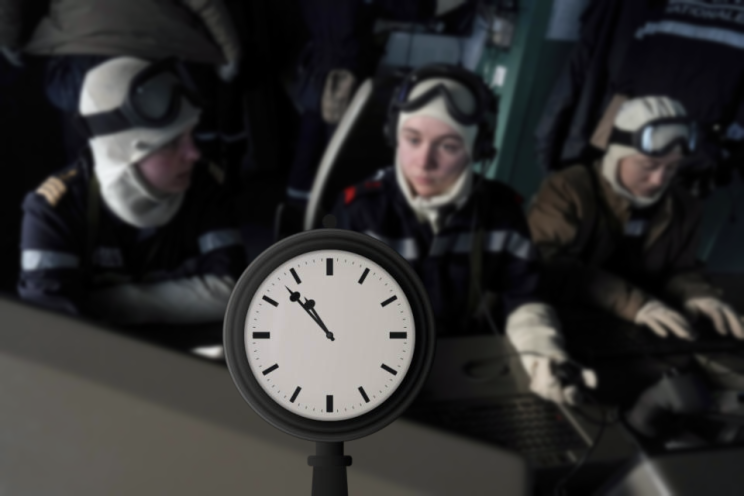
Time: 10h53
